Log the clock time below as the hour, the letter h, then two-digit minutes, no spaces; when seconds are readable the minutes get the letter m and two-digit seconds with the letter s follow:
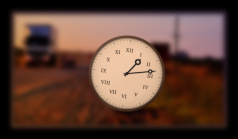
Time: 1h13
